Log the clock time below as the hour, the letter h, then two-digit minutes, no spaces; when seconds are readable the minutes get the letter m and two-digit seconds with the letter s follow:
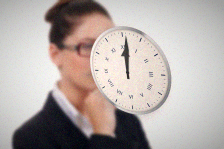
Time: 12h01
